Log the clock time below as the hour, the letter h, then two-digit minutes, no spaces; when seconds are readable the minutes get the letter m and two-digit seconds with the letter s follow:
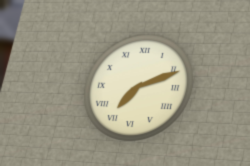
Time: 7h11
